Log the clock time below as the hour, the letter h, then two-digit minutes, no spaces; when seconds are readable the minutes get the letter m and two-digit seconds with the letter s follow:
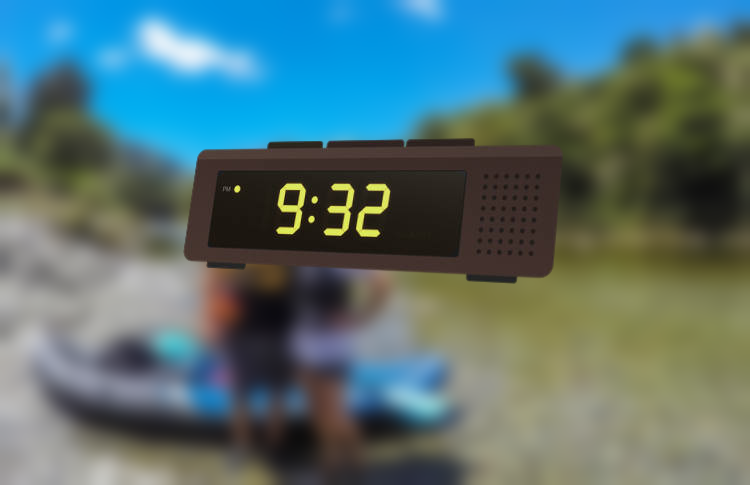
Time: 9h32
